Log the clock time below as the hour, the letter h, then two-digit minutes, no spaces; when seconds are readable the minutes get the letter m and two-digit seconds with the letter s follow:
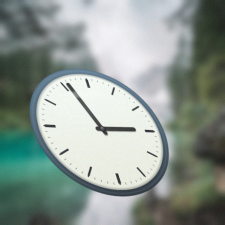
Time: 2h56
